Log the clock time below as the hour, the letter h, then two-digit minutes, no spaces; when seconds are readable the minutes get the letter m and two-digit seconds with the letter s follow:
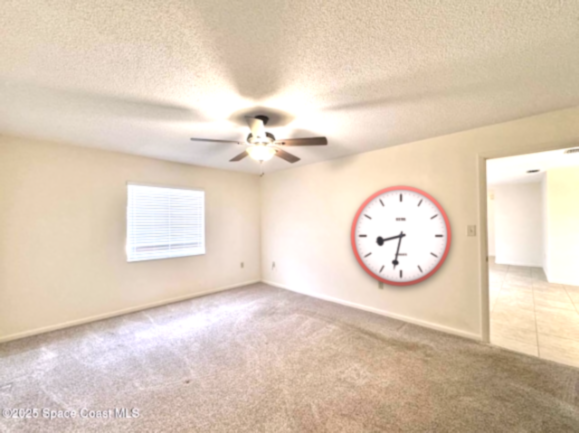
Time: 8h32
